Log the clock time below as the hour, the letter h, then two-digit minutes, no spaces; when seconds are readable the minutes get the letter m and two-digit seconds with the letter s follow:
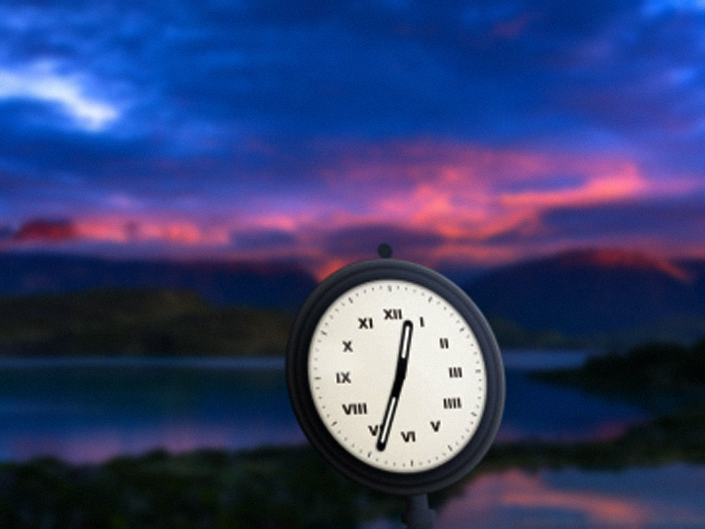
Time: 12h34
